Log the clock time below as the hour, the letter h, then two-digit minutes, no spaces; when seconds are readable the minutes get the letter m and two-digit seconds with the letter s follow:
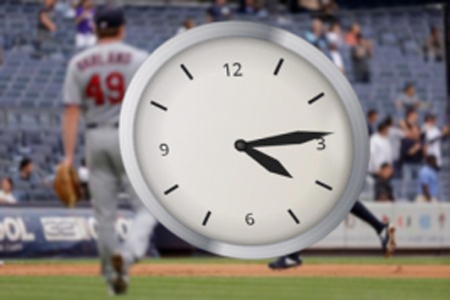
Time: 4h14
